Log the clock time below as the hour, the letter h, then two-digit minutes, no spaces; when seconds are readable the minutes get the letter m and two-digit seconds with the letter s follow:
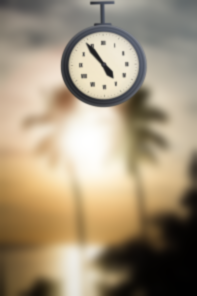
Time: 4h54
